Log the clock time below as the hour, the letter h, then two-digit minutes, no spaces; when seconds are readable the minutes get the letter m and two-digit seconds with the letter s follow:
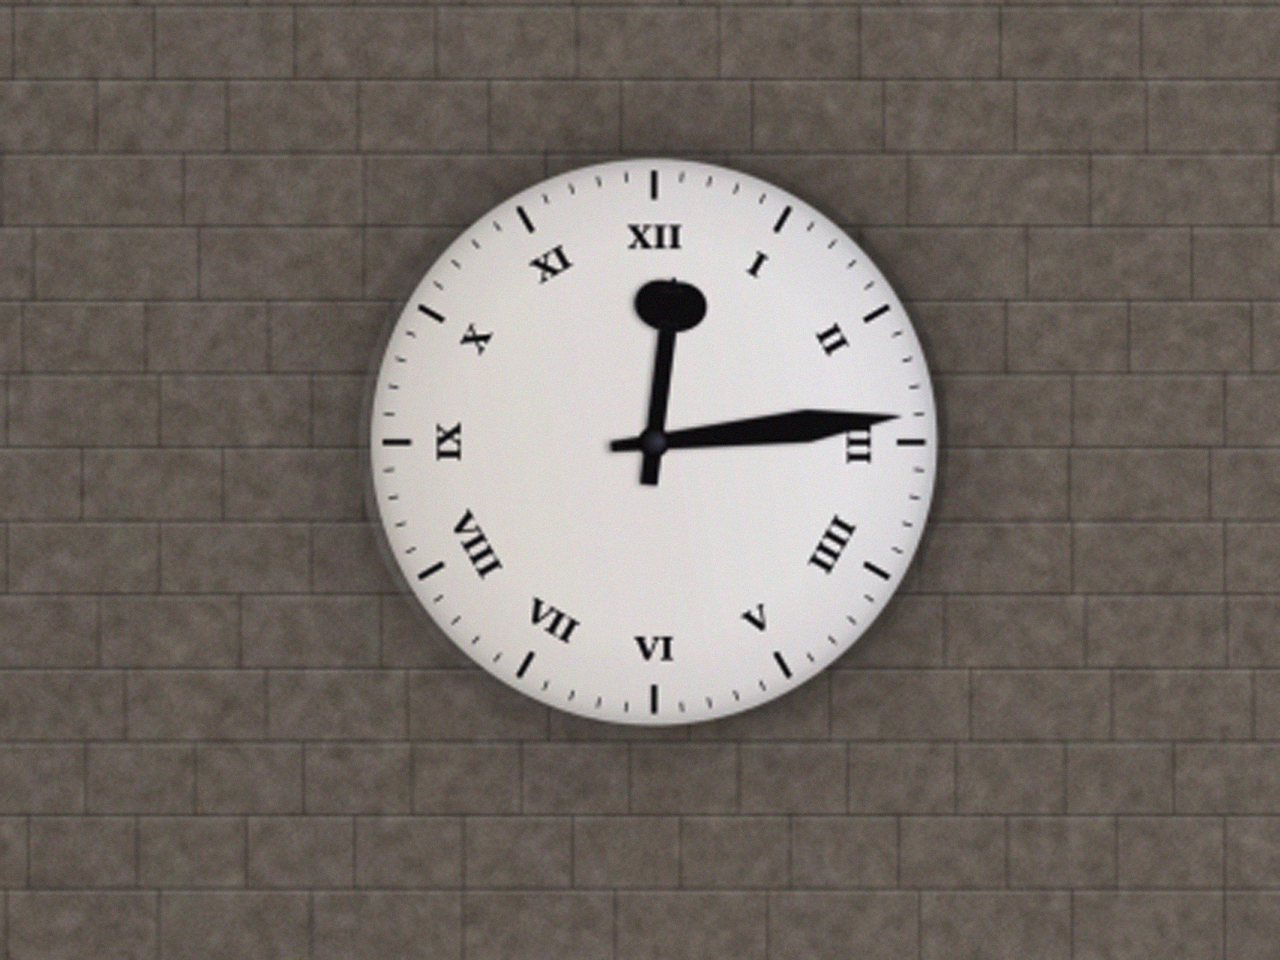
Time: 12h14
